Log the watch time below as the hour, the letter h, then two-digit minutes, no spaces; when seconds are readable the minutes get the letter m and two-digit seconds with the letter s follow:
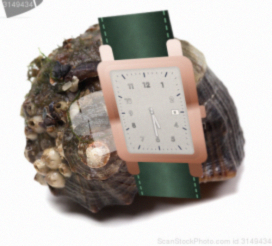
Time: 5h30
